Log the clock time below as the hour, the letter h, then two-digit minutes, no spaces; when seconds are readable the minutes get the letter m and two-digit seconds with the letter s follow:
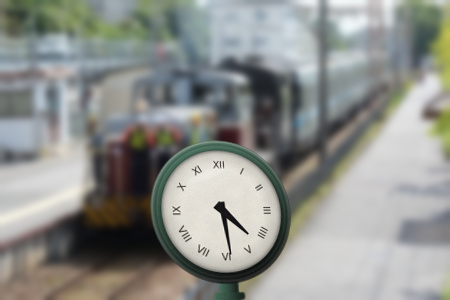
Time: 4h29
